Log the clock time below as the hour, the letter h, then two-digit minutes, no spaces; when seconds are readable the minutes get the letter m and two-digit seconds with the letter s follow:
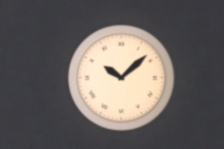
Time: 10h08
